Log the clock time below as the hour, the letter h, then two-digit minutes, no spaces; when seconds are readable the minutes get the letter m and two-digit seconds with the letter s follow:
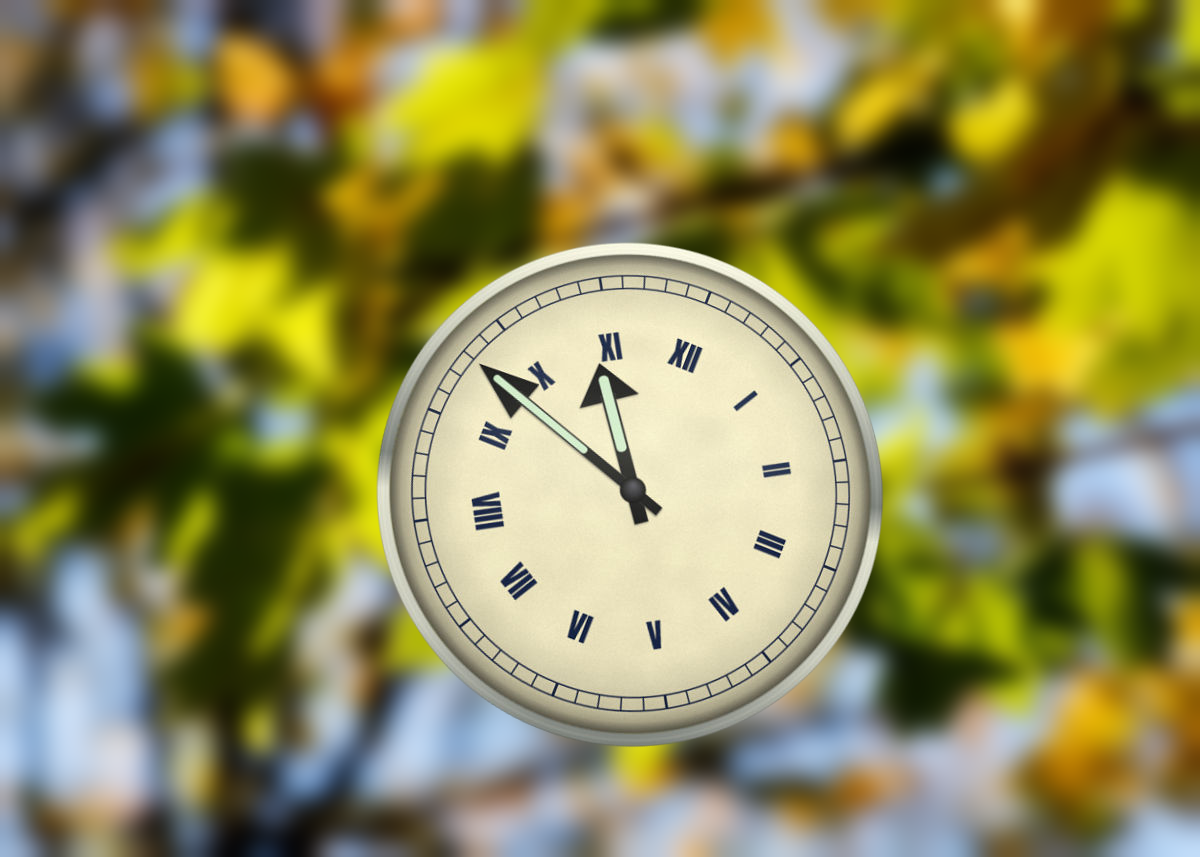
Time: 10h48
